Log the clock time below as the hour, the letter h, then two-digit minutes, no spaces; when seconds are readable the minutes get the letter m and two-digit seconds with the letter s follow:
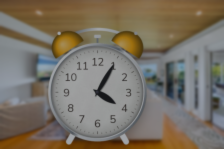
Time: 4h05
